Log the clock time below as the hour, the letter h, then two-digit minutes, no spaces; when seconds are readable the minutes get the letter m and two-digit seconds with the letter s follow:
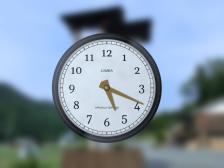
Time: 5h19
